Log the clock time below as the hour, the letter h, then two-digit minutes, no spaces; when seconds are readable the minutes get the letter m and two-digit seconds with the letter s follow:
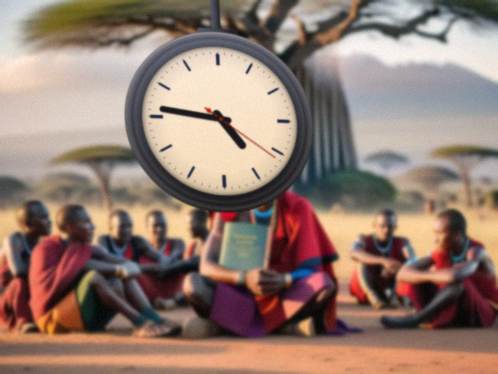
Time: 4h46m21s
